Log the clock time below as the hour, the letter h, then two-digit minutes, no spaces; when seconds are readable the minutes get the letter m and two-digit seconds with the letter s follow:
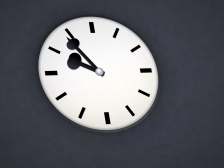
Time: 9h54
